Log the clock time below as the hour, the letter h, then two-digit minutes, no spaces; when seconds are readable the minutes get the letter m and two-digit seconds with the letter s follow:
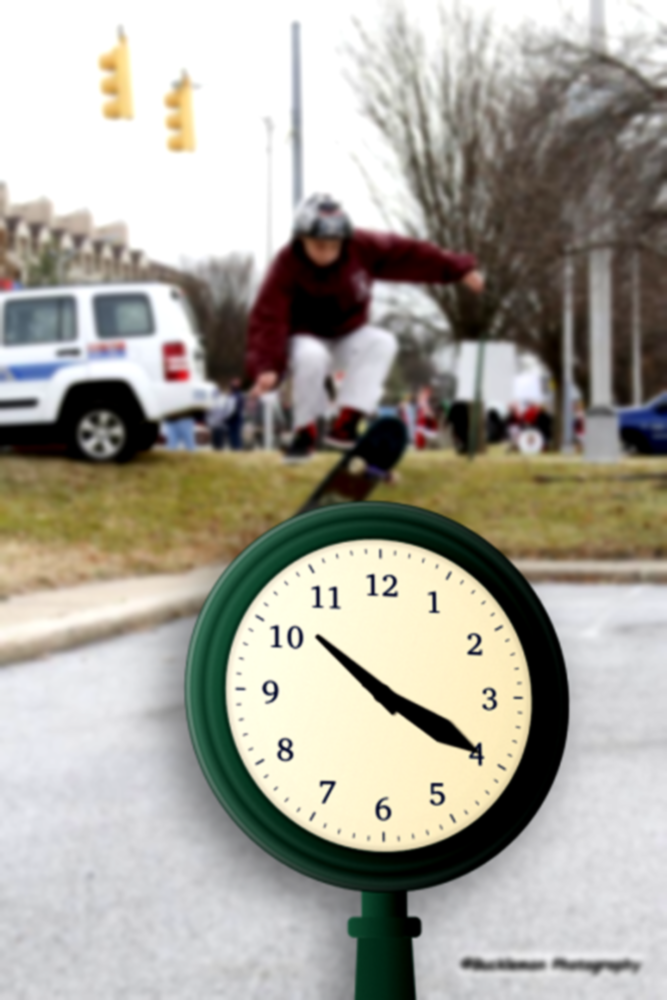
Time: 10h20
